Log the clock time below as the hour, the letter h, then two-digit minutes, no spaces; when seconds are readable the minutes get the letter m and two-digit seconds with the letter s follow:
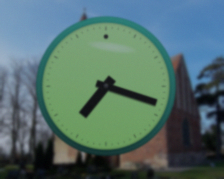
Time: 7h18
